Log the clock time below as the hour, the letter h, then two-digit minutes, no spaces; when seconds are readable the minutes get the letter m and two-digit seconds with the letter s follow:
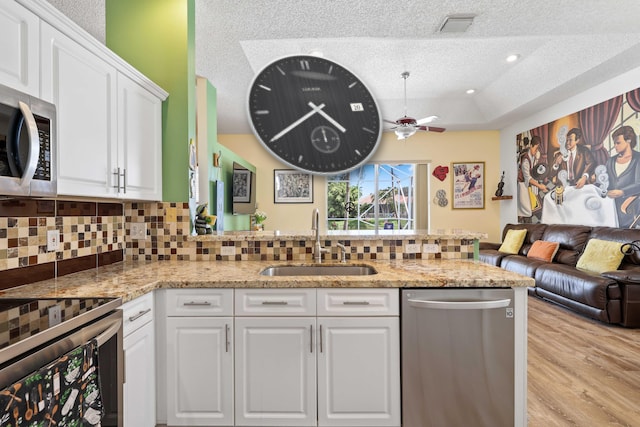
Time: 4h40
